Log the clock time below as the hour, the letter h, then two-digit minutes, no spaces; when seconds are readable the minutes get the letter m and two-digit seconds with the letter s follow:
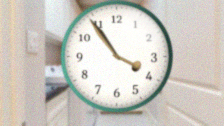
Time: 3h54
